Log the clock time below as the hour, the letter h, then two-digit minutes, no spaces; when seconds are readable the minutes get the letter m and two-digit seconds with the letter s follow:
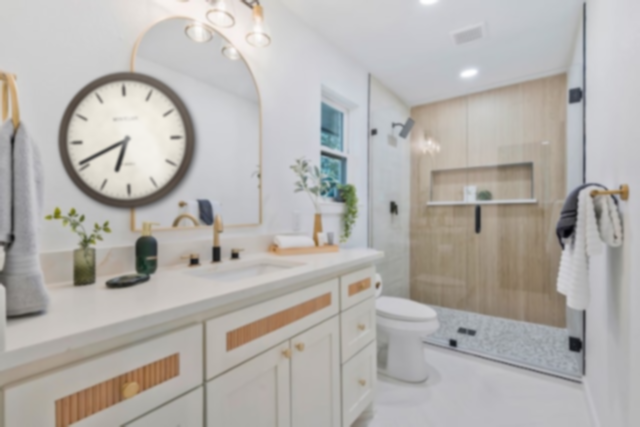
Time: 6h41
